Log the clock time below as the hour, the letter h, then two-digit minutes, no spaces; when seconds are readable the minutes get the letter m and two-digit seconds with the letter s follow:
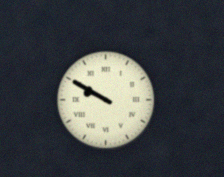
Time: 9h50
